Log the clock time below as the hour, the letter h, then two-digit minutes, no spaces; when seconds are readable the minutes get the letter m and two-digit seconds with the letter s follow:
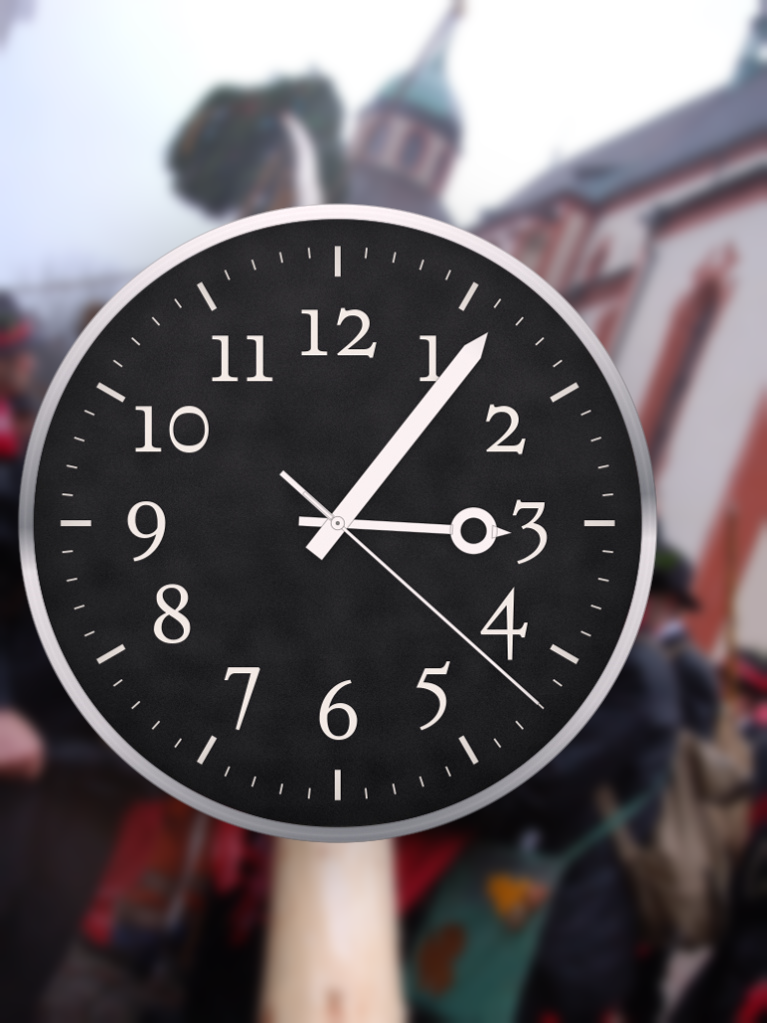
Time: 3h06m22s
